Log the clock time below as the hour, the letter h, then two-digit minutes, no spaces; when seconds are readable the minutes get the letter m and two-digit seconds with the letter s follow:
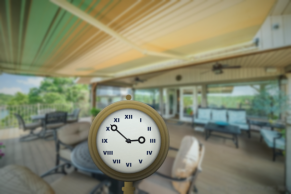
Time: 2h52
